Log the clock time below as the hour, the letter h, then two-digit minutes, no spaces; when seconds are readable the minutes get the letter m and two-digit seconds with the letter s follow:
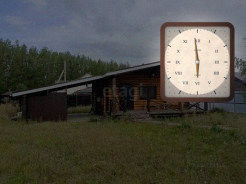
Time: 5h59
